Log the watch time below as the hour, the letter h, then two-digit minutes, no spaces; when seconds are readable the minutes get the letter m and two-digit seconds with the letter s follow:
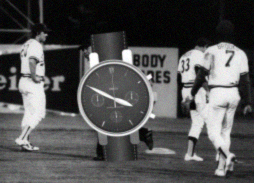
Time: 3h50
